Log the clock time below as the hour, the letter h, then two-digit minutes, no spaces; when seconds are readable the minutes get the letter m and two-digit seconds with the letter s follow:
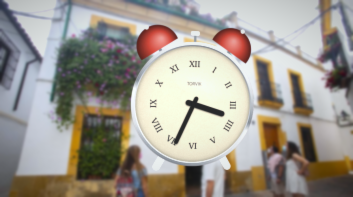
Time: 3h34
